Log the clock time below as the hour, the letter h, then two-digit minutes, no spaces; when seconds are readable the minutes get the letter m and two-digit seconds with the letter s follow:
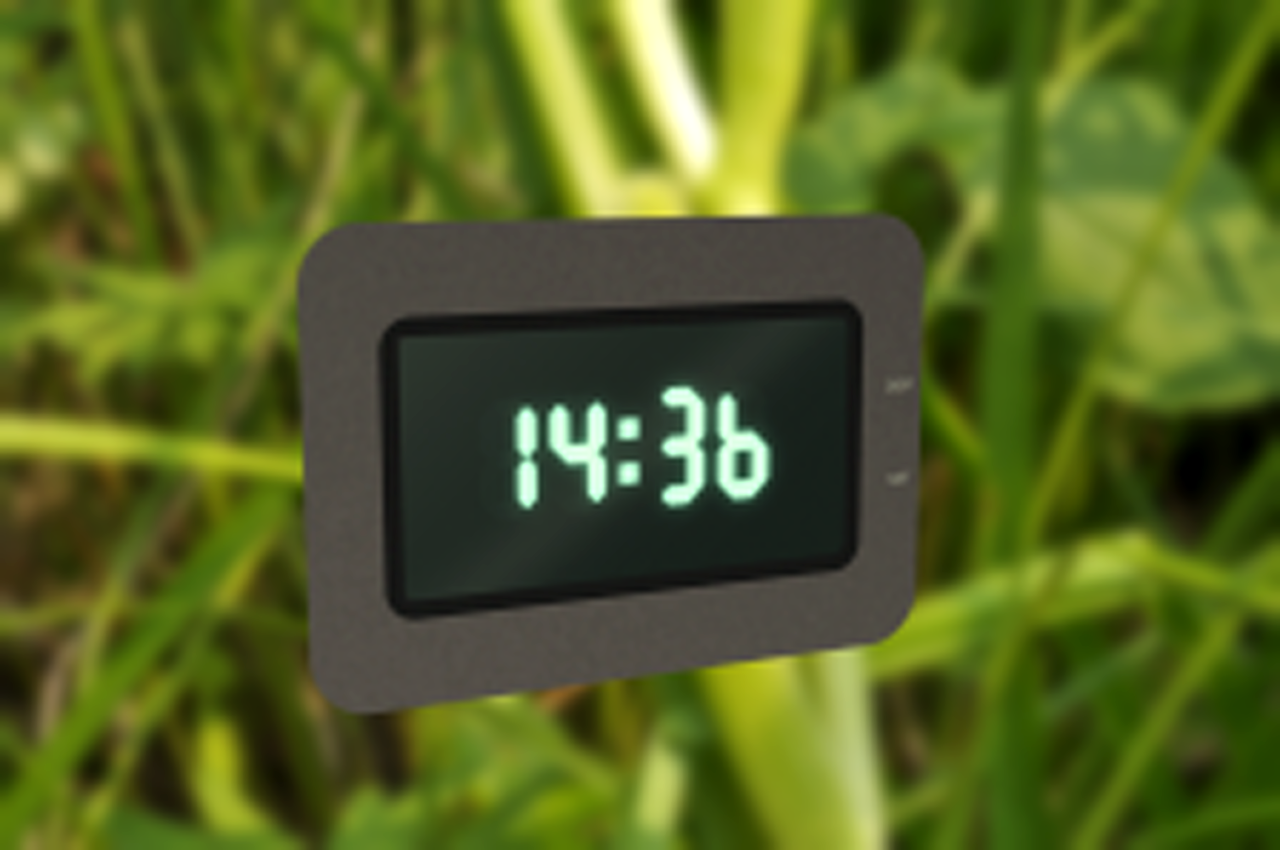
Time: 14h36
